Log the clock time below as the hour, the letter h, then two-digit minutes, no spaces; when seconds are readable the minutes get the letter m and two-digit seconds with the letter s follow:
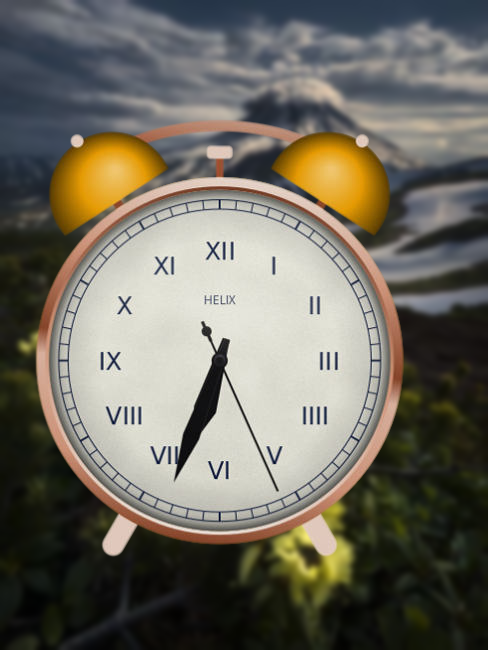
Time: 6h33m26s
